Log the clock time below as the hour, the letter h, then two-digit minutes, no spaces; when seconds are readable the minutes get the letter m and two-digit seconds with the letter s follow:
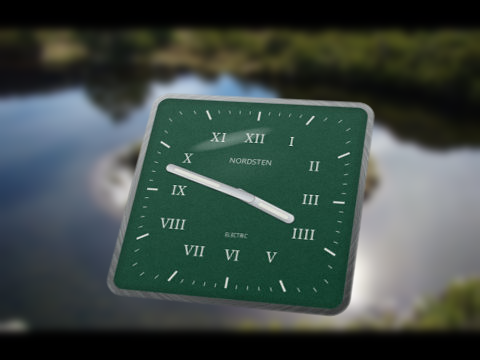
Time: 3h48
